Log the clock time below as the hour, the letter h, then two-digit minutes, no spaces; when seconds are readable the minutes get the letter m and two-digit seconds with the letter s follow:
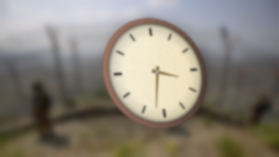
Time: 3h32
